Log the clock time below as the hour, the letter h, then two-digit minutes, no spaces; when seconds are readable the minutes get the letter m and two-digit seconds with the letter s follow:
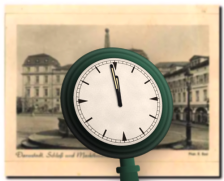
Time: 11h59
